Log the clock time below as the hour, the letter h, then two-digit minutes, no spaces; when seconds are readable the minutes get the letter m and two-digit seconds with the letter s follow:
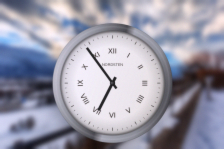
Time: 6h54
